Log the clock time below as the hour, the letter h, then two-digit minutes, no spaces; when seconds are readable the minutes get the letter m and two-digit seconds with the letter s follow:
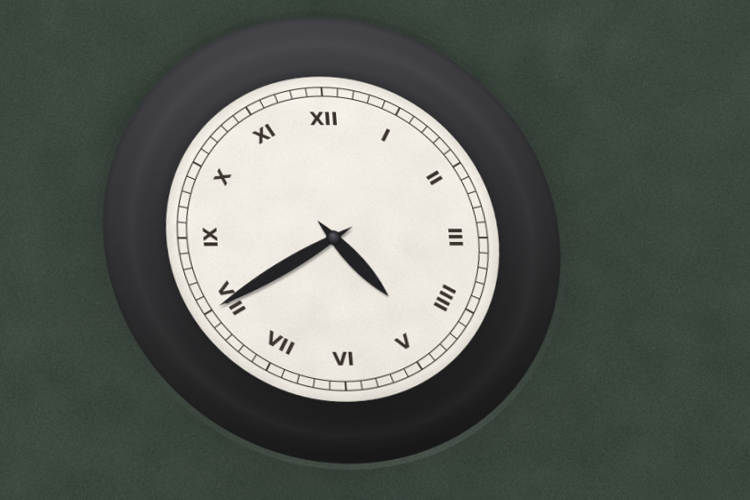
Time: 4h40
